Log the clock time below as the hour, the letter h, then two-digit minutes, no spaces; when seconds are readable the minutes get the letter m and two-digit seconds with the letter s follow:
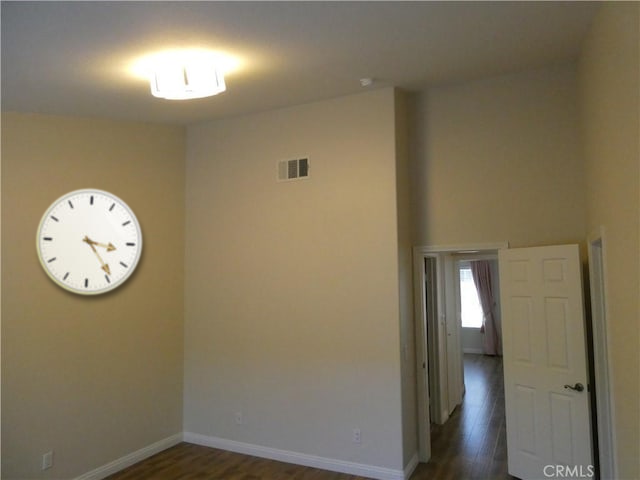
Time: 3h24
